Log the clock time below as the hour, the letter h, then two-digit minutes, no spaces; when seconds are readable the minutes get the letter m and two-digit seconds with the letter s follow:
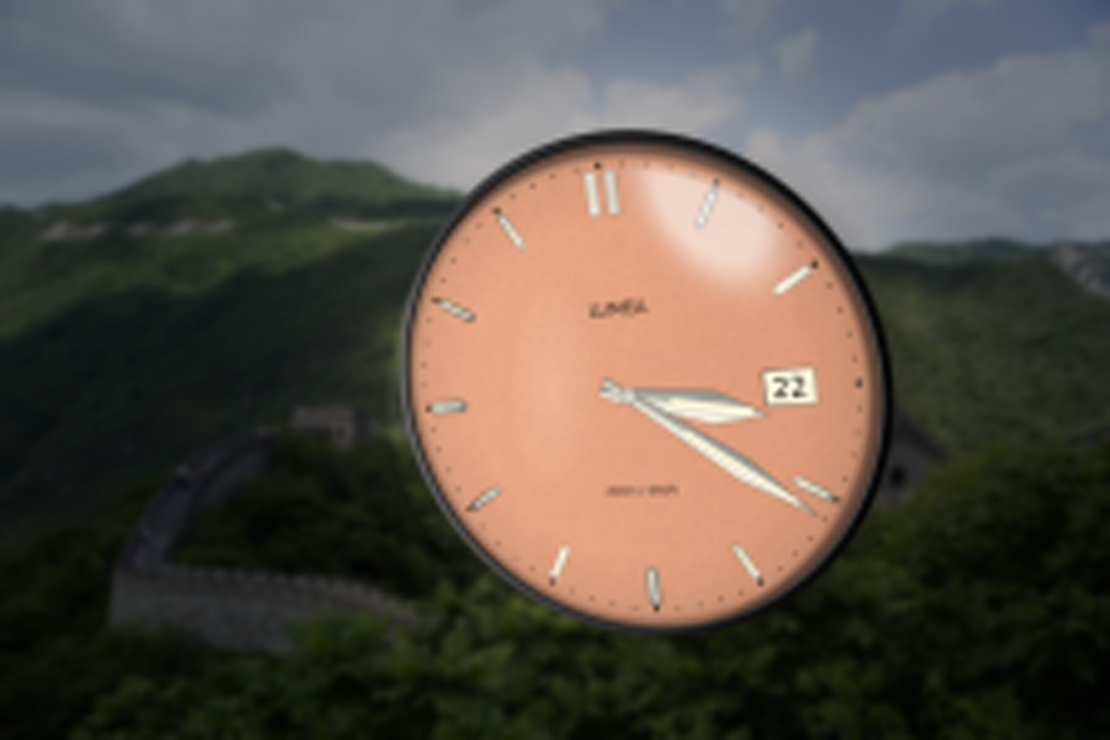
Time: 3h21
